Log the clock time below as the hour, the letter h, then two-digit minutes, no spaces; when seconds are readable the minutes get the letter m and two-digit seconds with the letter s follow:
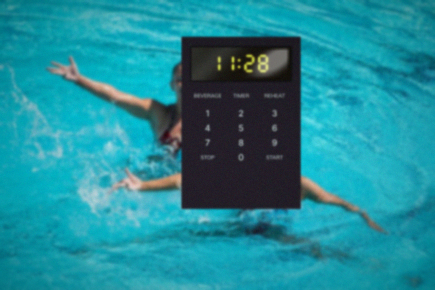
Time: 11h28
